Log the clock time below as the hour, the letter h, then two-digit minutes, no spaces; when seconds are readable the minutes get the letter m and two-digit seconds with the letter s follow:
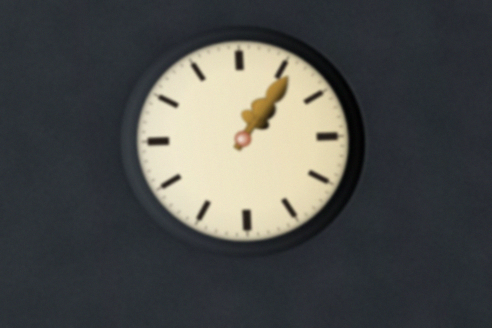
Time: 1h06
